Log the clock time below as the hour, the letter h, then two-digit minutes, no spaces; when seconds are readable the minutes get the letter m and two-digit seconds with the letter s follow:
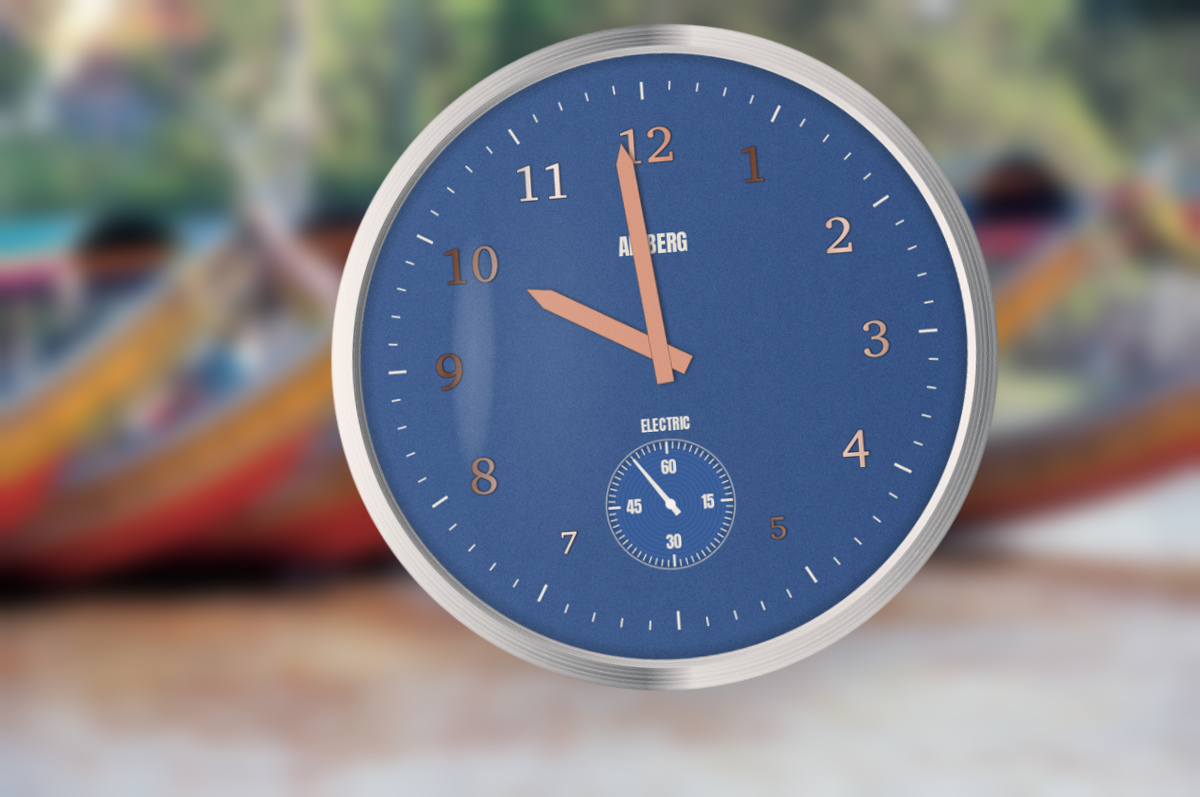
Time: 9h58m54s
